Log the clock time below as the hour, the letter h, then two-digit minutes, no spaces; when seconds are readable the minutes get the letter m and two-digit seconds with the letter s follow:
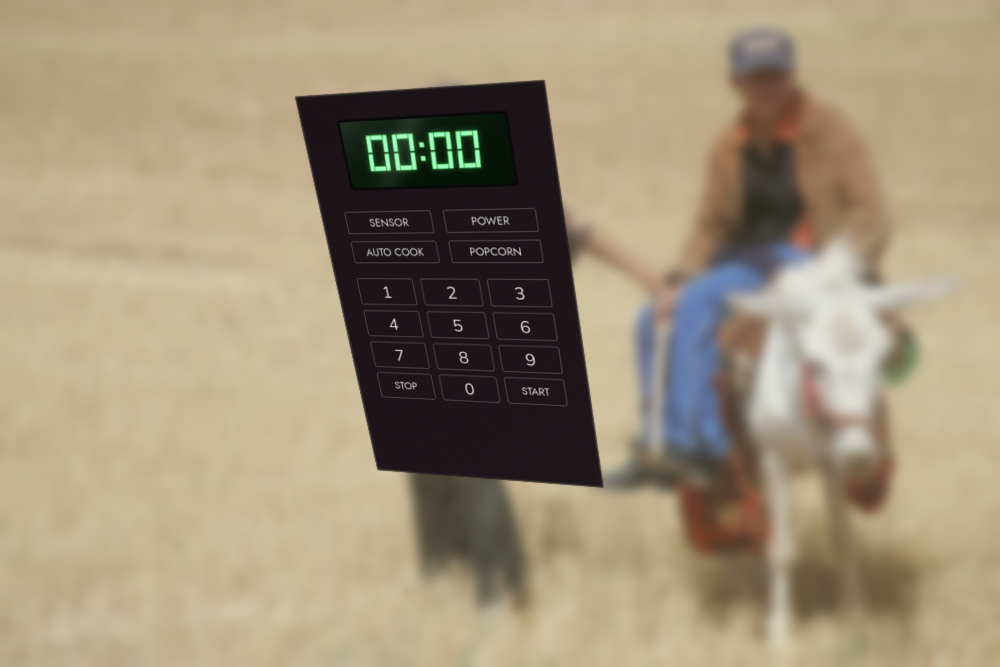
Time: 0h00
